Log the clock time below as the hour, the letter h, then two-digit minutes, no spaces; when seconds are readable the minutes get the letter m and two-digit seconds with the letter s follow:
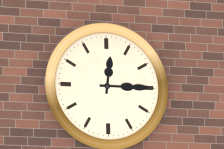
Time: 12h15
